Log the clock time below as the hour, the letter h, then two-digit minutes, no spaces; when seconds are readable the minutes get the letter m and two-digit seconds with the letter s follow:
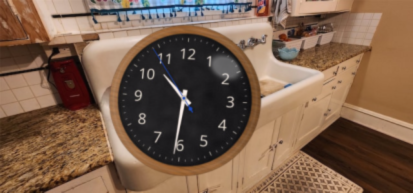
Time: 10h30m54s
